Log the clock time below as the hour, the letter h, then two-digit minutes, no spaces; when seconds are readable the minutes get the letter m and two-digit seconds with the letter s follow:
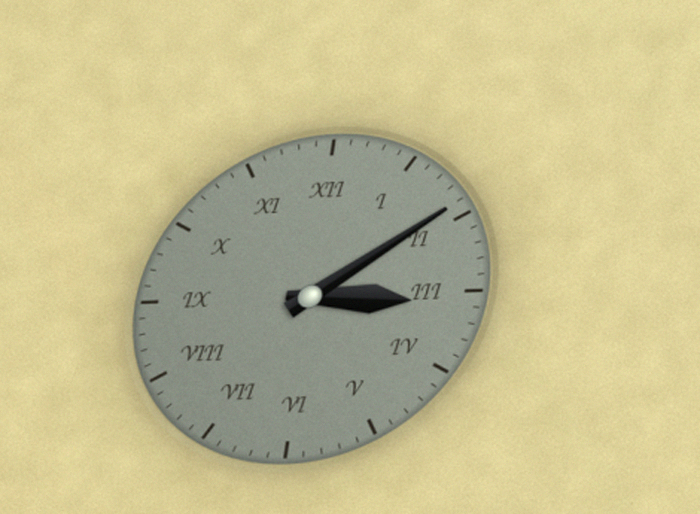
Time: 3h09
